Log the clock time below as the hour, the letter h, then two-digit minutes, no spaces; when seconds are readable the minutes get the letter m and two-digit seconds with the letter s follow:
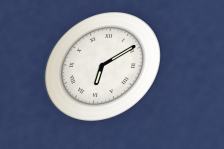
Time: 6h09
